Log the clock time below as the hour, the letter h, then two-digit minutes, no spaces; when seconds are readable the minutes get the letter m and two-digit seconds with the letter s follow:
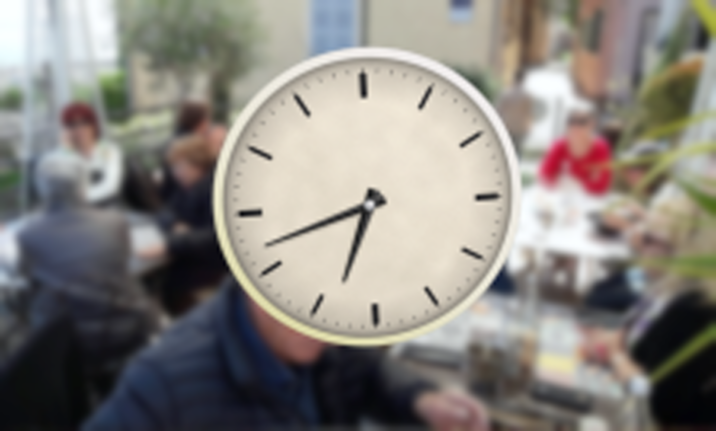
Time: 6h42
